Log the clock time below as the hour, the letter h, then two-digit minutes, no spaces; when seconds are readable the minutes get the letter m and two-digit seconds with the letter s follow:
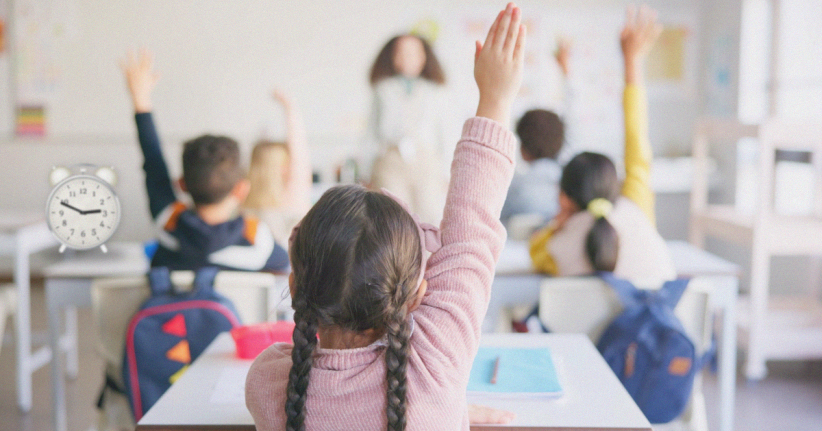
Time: 2h49
